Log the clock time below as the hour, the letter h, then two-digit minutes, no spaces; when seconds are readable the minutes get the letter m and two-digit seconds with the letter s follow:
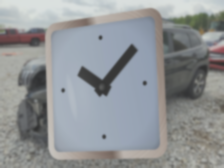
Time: 10h08
